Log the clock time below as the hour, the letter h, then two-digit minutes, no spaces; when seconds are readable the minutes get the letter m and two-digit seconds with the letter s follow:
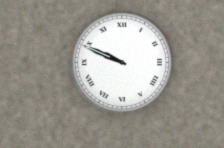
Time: 9h49
